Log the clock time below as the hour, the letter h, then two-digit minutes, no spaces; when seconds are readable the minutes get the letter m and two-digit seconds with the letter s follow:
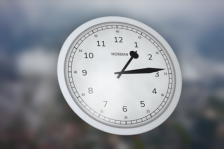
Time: 1h14
